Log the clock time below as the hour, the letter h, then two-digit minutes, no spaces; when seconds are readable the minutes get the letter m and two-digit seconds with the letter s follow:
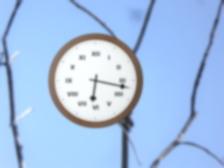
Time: 6h17
